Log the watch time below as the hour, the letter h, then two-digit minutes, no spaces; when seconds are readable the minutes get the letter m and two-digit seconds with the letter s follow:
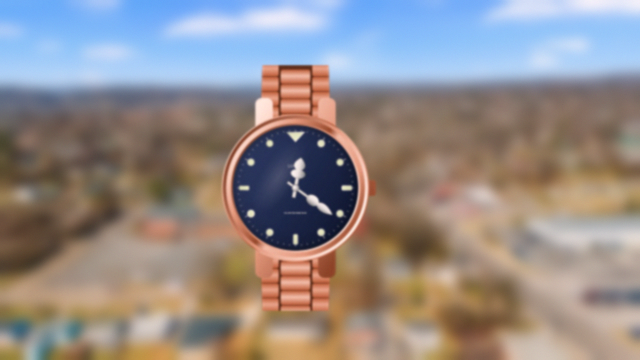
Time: 12h21
